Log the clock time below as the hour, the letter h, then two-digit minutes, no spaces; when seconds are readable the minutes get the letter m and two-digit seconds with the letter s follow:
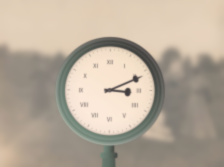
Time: 3h11
